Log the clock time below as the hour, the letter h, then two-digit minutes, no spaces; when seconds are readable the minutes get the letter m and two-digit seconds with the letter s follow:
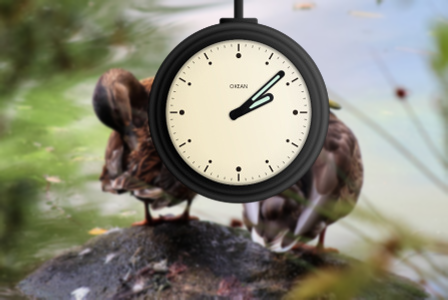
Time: 2h08
